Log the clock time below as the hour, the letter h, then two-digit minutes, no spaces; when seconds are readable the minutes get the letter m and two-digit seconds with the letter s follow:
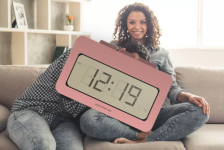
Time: 12h19
